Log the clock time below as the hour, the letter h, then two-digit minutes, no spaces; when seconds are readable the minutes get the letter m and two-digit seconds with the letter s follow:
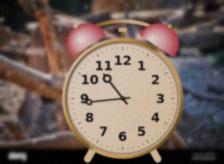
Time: 10h44
